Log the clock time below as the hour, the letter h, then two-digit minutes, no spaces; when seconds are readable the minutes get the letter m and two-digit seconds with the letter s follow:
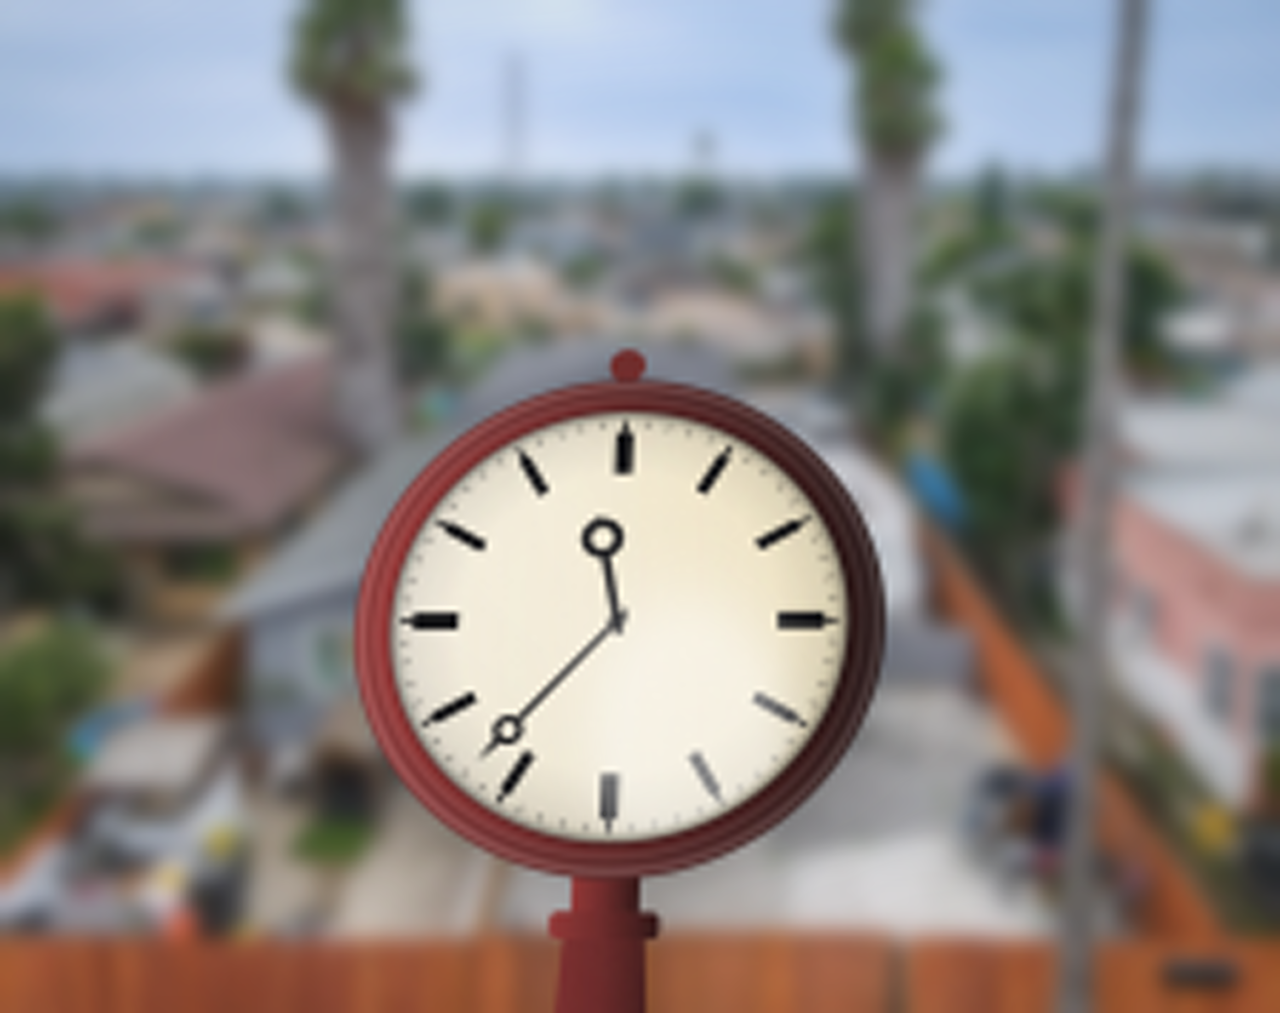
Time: 11h37
